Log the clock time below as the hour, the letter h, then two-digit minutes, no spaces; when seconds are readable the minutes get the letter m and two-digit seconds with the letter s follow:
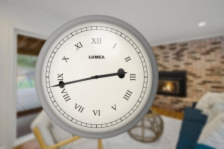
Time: 2h43
